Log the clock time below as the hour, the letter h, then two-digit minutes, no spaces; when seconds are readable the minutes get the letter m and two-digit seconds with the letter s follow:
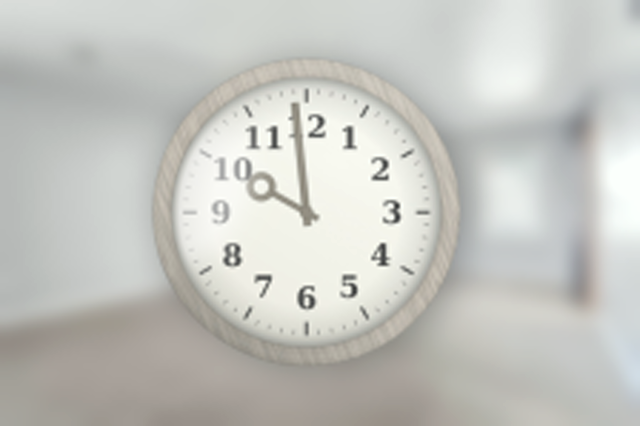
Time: 9h59
